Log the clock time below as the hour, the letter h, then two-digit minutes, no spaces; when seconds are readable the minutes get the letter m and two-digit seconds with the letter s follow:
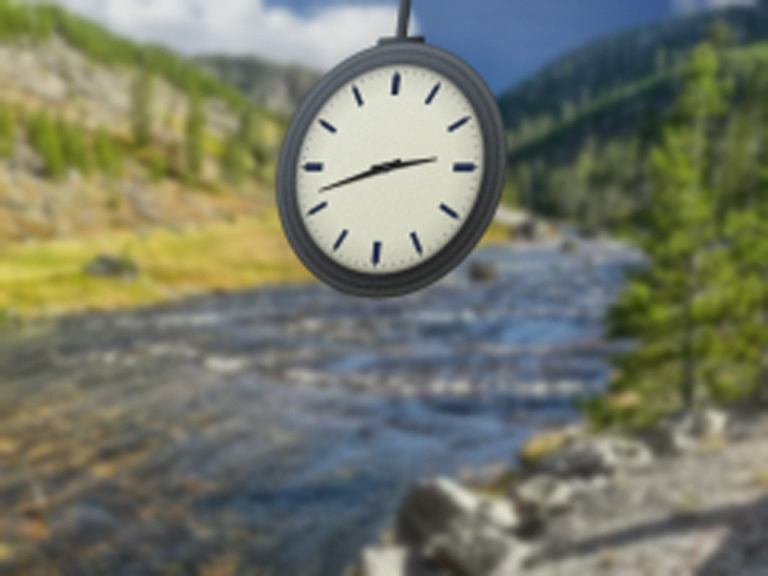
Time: 2h42
